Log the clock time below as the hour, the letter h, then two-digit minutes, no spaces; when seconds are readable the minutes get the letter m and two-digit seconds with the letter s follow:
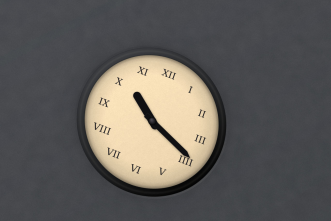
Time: 10h19
